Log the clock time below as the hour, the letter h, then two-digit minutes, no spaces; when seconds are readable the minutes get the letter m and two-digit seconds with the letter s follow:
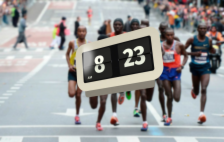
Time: 8h23
